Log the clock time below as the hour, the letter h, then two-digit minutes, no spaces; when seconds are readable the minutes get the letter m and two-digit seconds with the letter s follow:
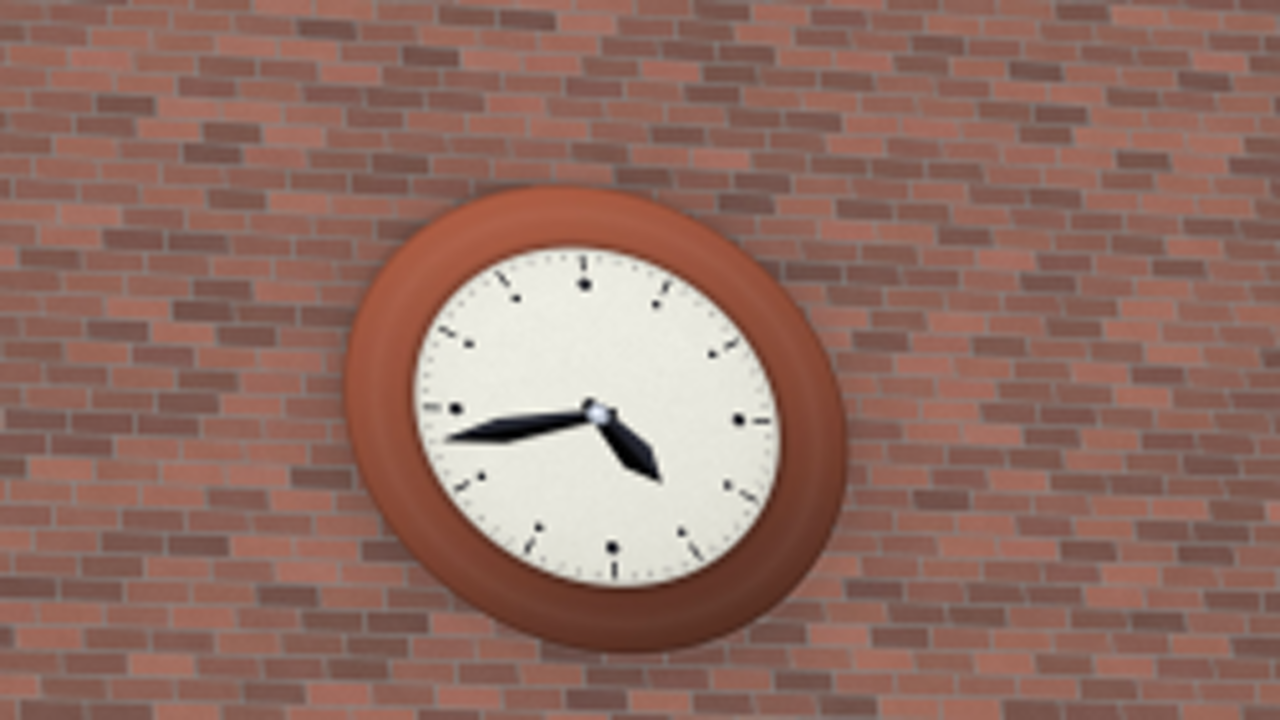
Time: 4h43
